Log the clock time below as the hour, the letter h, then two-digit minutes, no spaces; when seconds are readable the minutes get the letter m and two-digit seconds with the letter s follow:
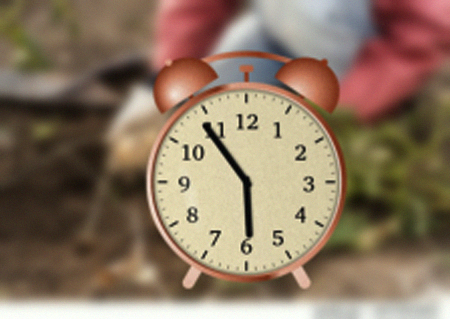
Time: 5h54
